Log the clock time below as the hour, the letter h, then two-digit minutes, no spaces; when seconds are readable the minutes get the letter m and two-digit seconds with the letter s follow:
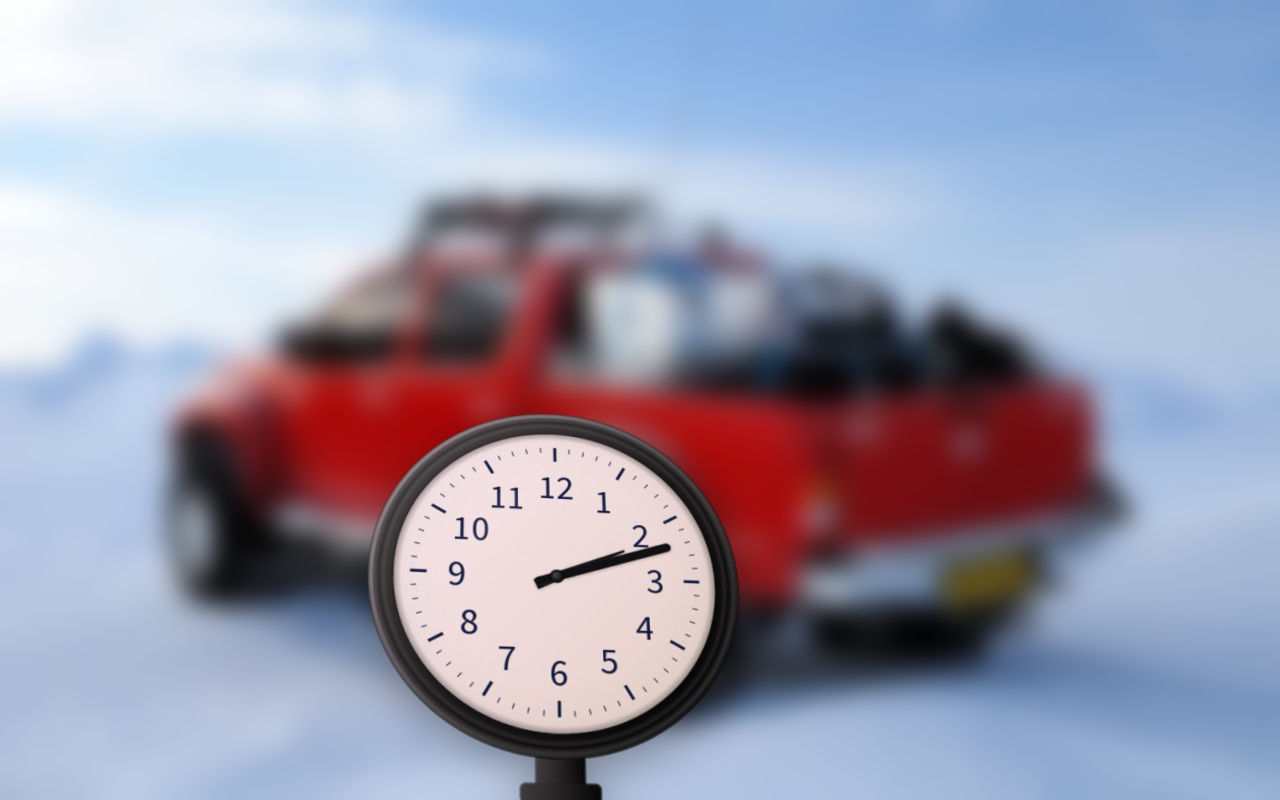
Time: 2h12
